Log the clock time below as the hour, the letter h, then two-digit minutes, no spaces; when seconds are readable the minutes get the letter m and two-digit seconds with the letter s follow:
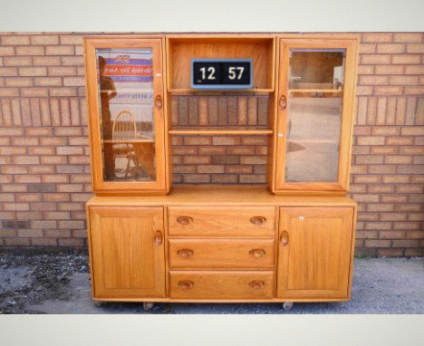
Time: 12h57
